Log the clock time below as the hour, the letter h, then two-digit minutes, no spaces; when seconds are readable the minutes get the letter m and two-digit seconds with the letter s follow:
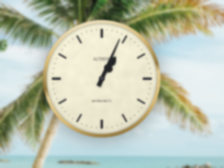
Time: 1h04
